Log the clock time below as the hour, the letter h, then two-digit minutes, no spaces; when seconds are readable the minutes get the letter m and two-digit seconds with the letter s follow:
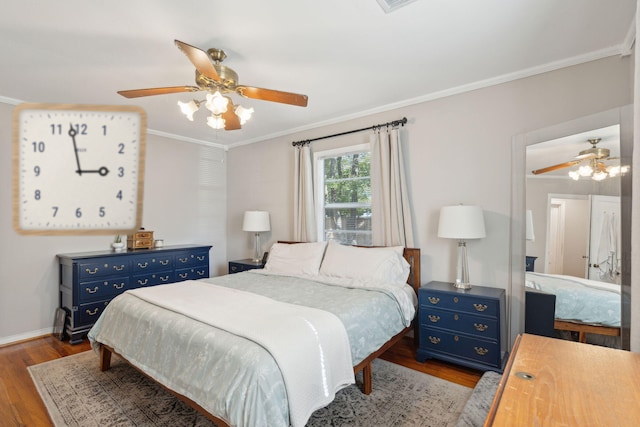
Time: 2h58
